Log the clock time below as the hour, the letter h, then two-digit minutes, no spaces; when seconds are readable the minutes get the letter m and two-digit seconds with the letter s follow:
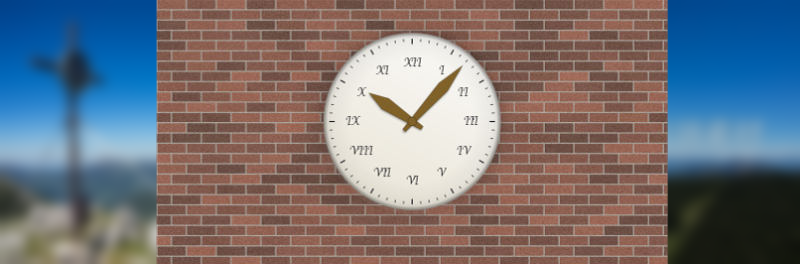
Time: 10h07
